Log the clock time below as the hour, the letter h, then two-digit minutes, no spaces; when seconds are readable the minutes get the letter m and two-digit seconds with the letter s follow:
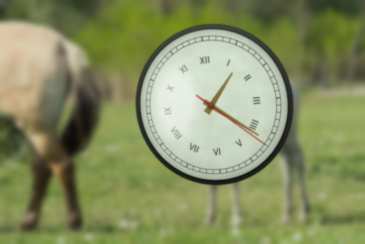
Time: 1h21m22s
